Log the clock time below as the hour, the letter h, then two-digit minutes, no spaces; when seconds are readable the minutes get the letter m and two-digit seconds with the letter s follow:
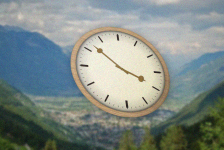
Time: 3h52
